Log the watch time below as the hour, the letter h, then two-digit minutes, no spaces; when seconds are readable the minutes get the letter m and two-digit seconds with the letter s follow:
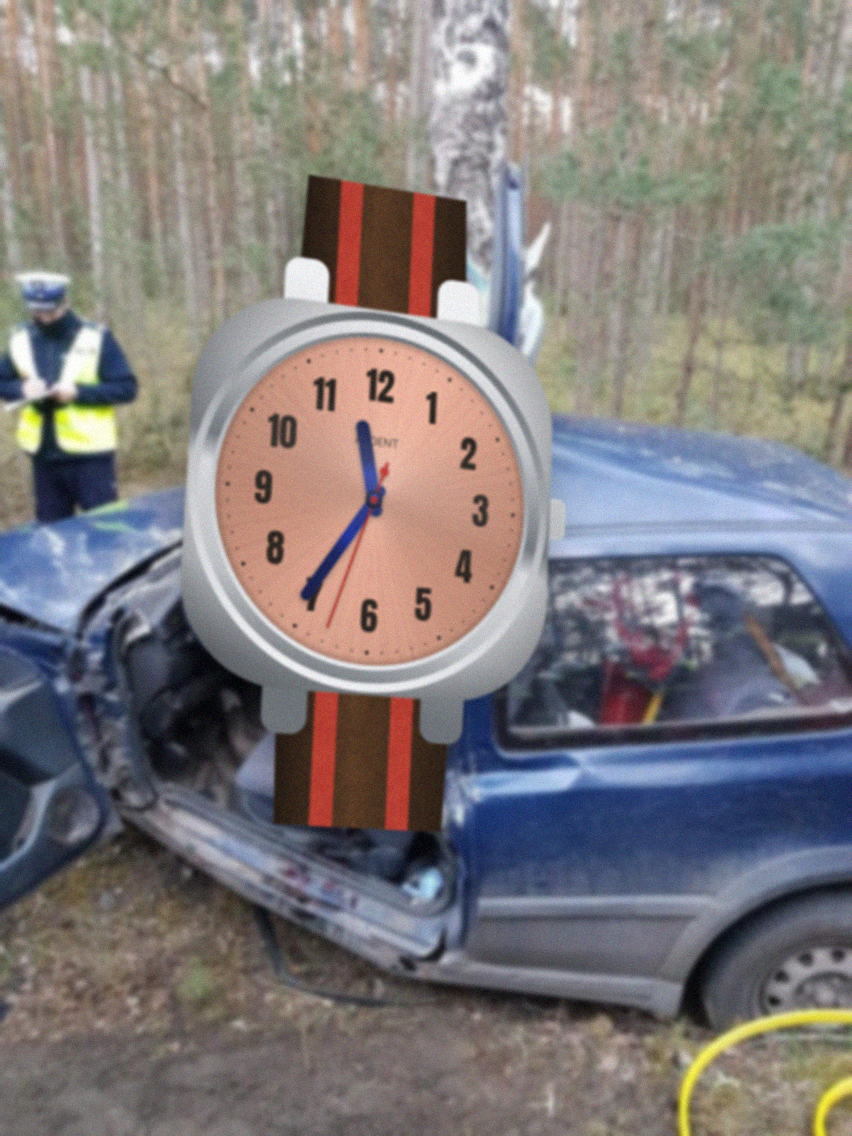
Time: 11h35m33s
